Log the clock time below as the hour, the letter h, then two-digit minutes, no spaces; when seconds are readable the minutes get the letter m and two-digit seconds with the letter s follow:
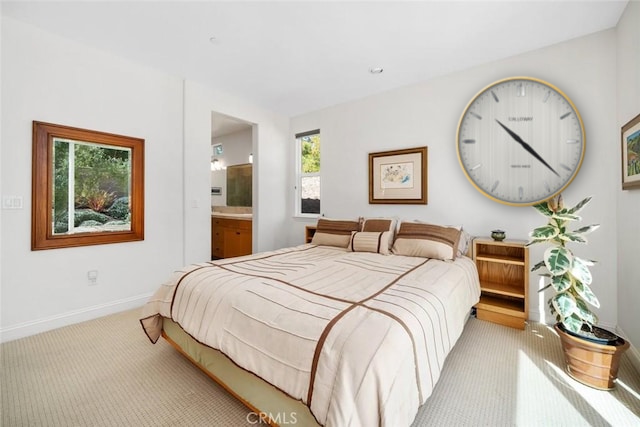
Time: 10h22
